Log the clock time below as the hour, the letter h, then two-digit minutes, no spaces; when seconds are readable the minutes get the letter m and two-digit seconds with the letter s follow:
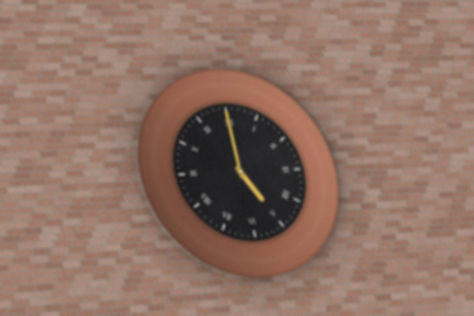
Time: 5h00
